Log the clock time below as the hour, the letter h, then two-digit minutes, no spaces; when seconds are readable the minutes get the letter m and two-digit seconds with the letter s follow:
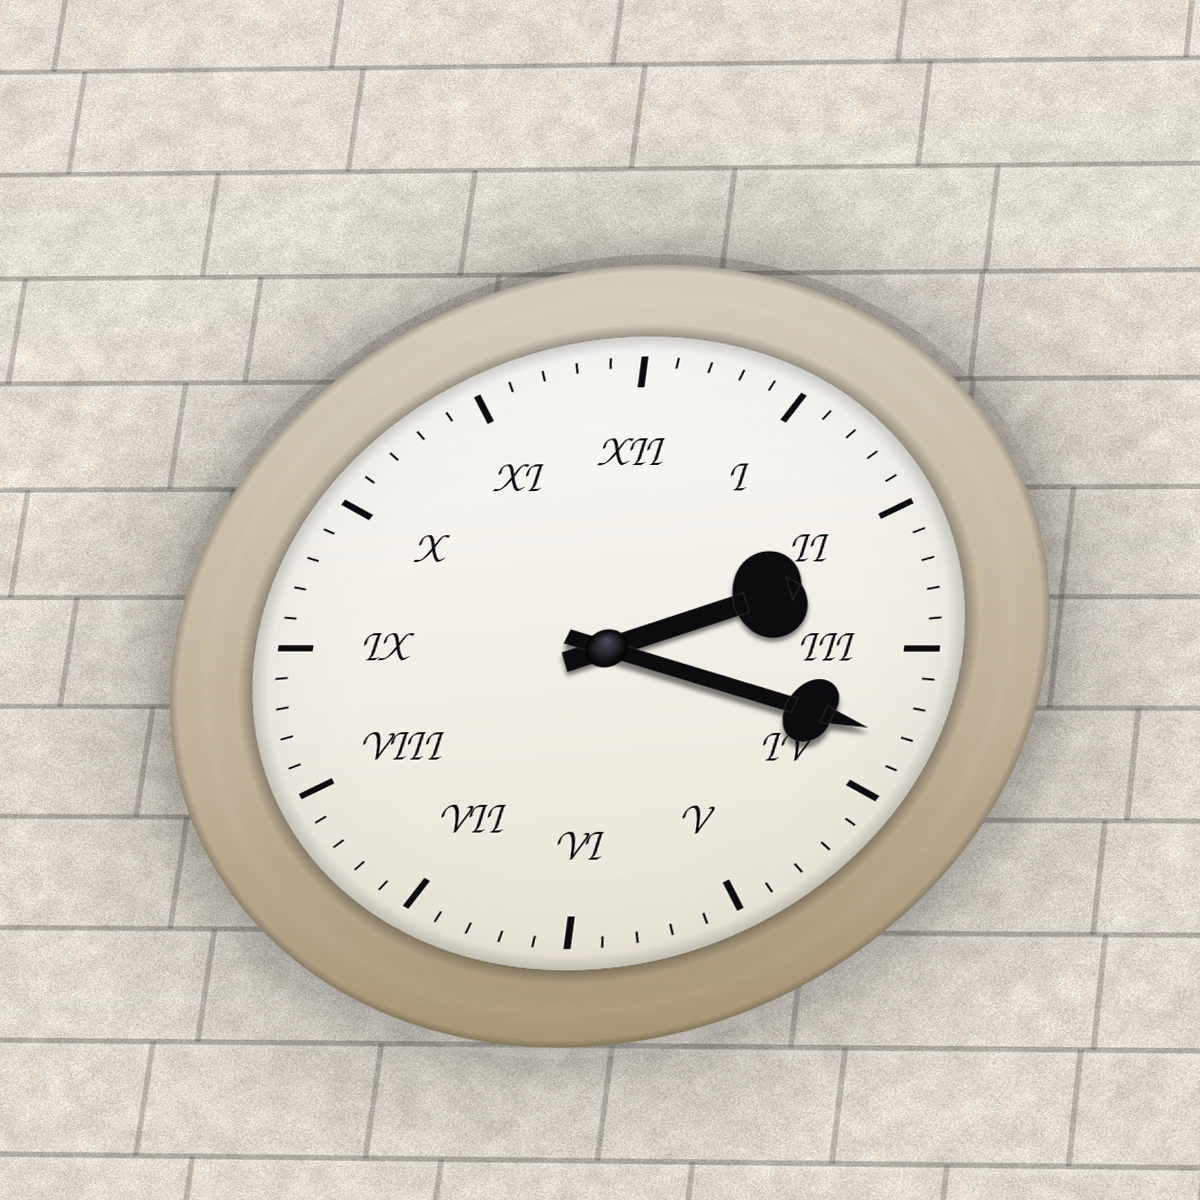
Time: 2h18
